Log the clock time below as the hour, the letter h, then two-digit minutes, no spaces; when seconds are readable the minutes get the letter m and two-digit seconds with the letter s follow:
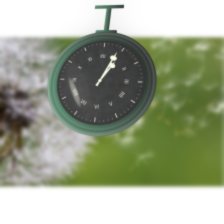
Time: 1h04
